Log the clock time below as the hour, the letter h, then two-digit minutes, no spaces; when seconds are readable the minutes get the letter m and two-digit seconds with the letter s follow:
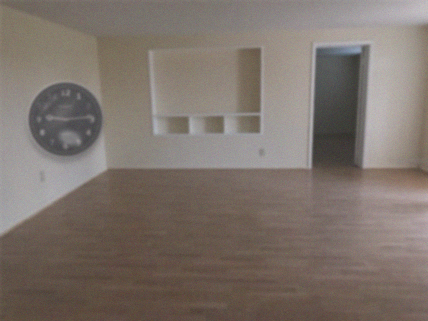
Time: 9h14
